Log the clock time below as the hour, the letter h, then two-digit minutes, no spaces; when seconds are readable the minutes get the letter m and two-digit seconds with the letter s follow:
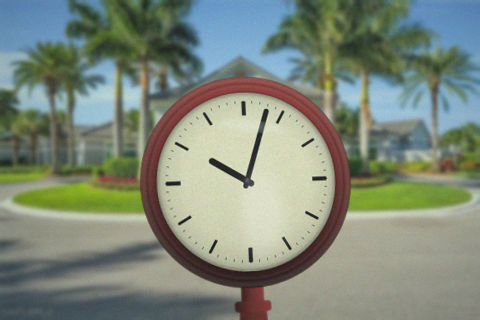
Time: 10h03
